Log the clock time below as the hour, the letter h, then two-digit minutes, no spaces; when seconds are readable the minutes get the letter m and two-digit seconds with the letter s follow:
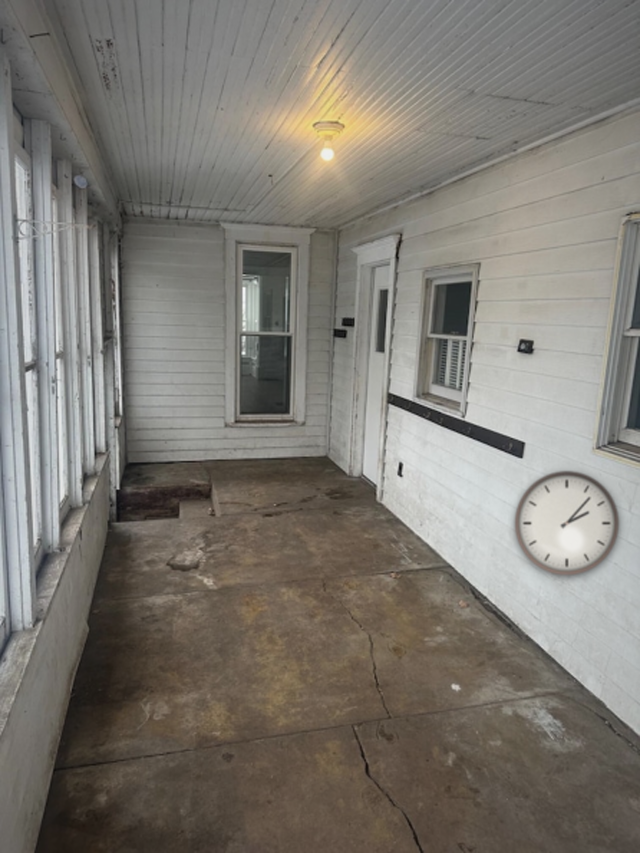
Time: 2h07
